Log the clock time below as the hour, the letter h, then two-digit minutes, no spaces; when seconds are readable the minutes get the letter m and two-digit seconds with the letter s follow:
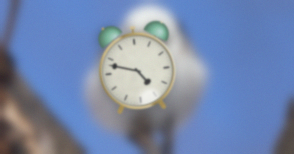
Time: 4h48
